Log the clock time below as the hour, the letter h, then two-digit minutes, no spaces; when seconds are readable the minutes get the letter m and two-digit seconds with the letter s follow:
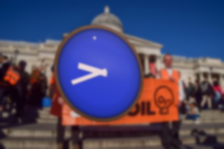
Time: 9h43
